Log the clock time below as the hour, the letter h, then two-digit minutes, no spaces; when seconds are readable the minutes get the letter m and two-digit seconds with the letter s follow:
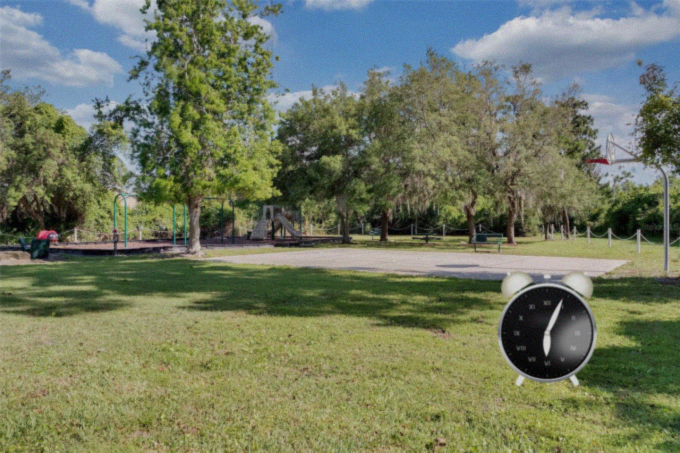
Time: 6h04
